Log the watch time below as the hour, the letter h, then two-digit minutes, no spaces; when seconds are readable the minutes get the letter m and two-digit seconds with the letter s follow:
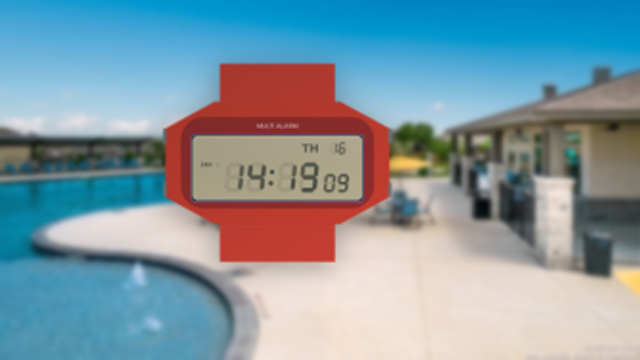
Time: 14h19m09s
